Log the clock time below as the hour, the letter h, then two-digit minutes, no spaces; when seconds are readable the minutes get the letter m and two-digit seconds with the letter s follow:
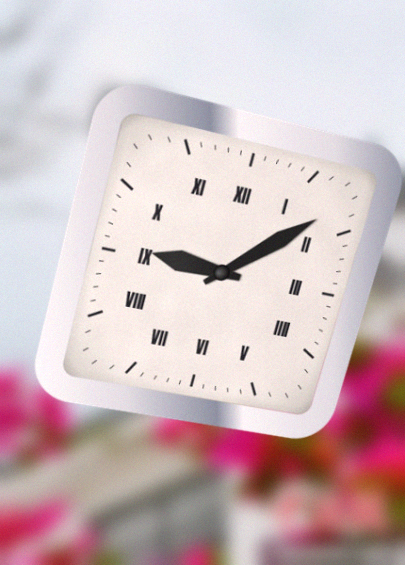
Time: 9h08
